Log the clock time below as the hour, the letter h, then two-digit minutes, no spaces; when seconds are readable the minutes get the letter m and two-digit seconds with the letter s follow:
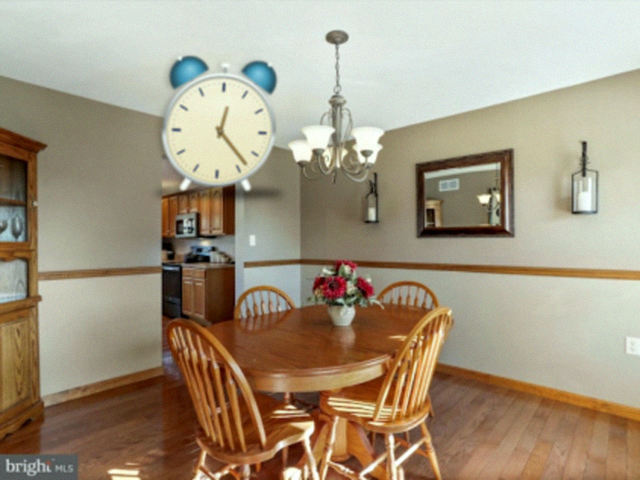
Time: 12h23
